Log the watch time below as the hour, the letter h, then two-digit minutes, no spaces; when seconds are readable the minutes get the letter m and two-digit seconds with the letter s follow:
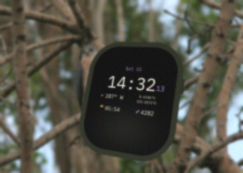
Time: 14h32
